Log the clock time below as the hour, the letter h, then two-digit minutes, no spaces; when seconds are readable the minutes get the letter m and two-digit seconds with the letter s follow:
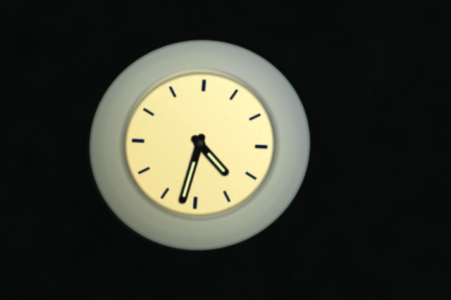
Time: 4h32
